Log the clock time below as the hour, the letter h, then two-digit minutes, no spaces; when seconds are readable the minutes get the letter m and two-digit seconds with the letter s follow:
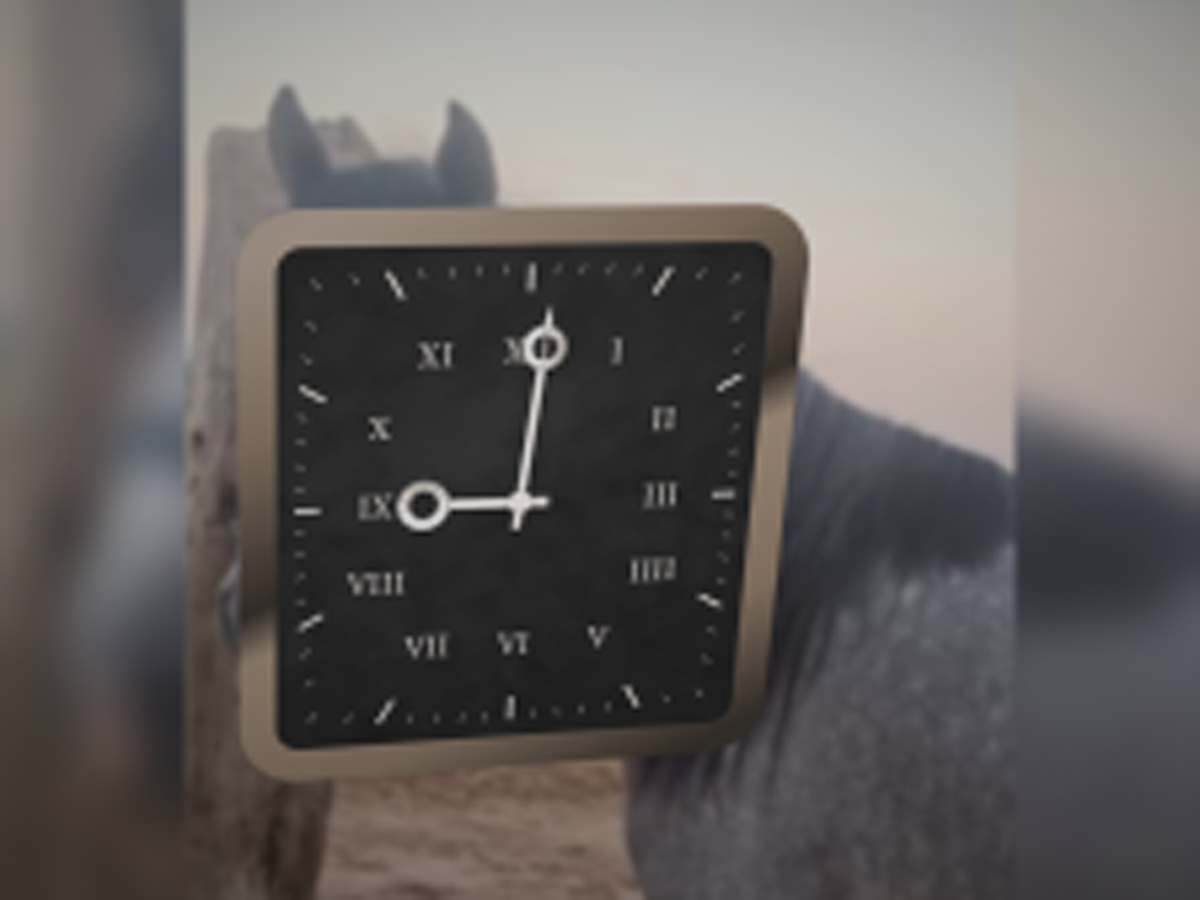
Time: 9h01
